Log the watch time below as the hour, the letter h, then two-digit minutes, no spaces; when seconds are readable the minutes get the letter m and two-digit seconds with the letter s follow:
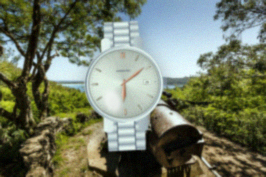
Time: 6h09
